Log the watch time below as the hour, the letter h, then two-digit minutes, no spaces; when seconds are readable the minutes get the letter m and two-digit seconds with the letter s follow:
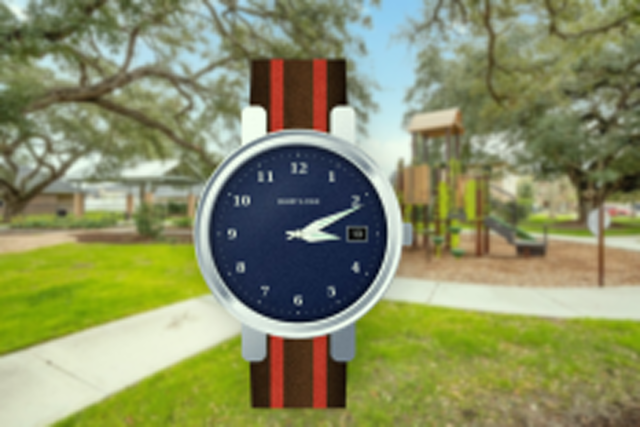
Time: 3h11
